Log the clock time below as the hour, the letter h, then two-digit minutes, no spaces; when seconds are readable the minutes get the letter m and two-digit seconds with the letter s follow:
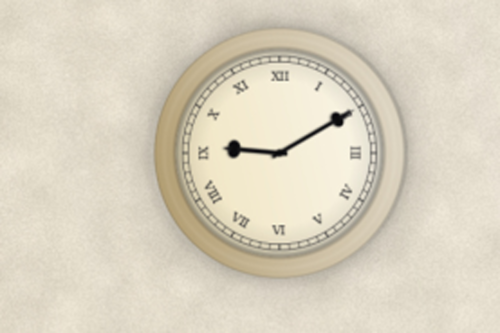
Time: 9h10
